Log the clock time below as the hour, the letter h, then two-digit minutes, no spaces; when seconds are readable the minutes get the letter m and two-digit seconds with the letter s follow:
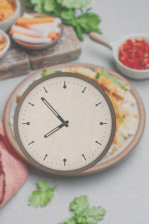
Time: 7h53
